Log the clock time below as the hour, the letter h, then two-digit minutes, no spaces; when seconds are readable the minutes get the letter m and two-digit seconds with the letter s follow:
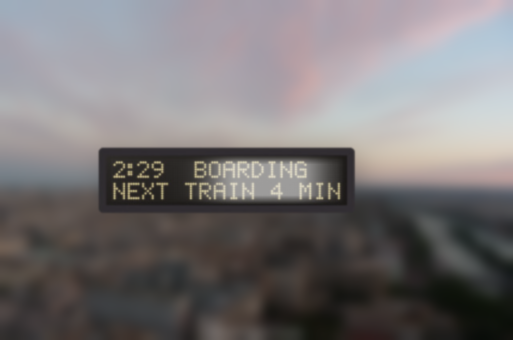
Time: 2h29
